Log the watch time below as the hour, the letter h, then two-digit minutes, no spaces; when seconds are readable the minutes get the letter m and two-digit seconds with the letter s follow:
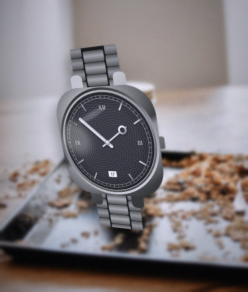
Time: 1h52
